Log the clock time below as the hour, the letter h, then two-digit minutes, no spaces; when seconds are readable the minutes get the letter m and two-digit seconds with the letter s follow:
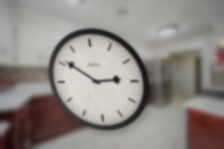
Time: 2h51
